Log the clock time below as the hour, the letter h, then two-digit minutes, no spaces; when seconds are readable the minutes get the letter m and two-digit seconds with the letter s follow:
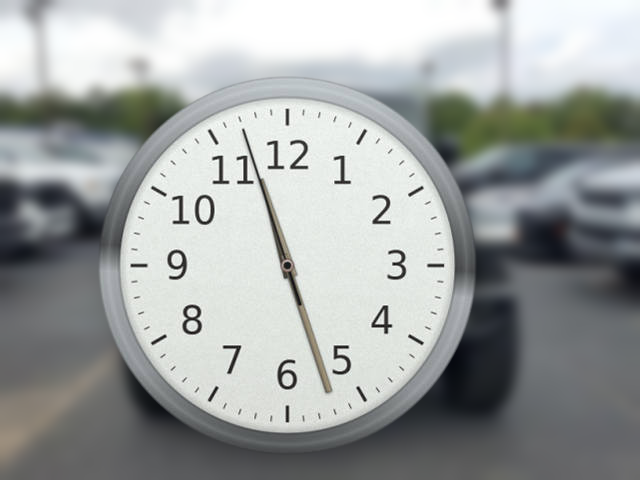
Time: 11h26m57s
